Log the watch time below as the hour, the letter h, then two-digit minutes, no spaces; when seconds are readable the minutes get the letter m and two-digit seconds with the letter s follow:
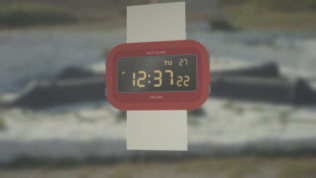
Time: 12h37m22s
